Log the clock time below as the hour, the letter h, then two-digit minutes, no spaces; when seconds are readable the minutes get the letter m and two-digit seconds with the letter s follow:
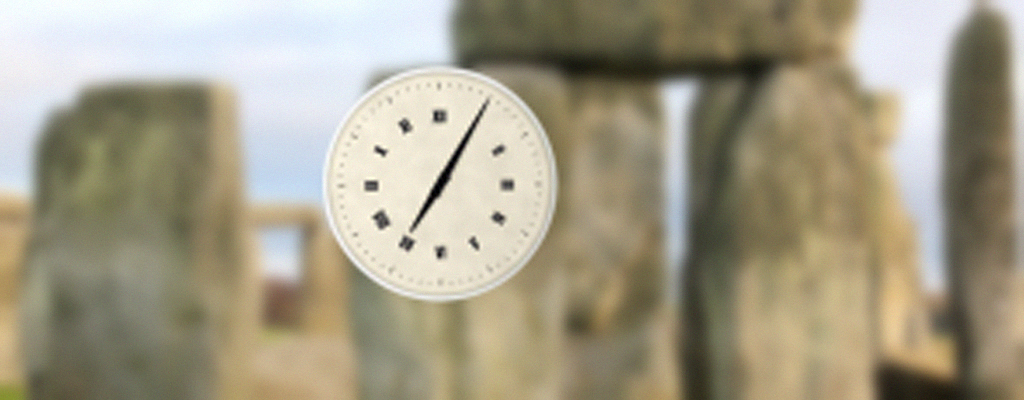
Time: 7h05
